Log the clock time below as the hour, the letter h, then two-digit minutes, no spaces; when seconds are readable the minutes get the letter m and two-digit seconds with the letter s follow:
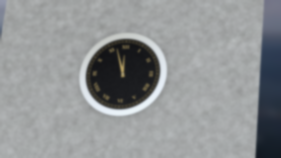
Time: 11h57
